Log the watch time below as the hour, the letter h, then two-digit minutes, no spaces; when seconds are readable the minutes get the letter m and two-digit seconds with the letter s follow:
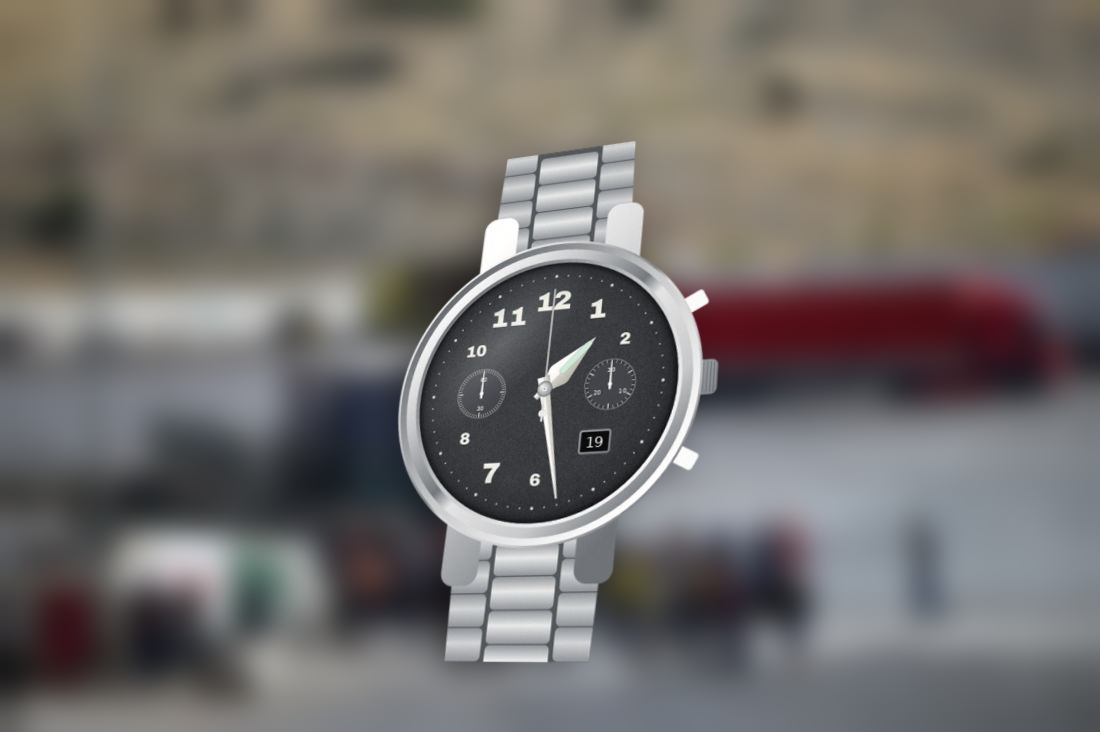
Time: 1h28
